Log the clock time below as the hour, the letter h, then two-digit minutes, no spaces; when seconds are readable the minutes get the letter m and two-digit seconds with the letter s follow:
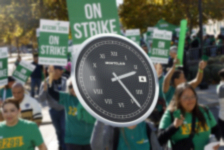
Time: 2h24
